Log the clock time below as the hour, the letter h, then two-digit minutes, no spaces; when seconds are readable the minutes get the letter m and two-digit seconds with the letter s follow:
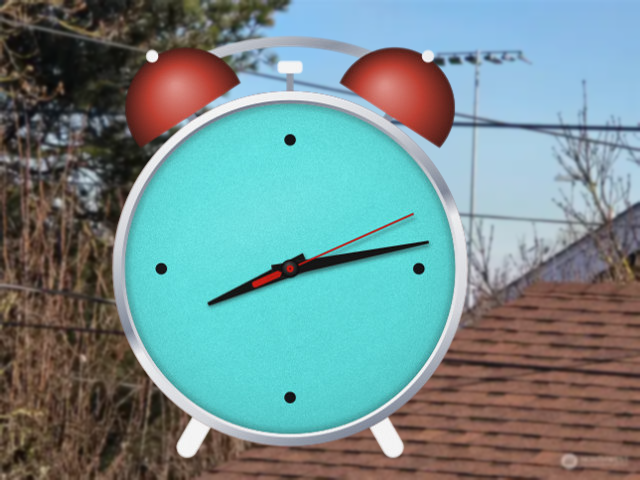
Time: 8h13m11s
